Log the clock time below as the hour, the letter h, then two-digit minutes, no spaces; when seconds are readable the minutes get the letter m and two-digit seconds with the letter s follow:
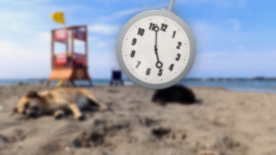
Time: 4h57
